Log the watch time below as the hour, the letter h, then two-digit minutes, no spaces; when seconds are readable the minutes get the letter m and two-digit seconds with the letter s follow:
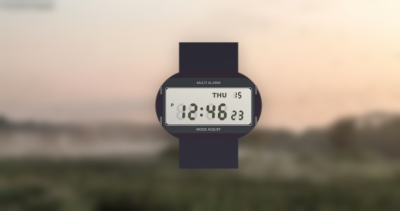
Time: 12h46m23s
